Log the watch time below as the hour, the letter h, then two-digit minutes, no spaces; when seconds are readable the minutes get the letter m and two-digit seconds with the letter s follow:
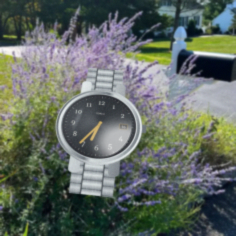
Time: 6h36
